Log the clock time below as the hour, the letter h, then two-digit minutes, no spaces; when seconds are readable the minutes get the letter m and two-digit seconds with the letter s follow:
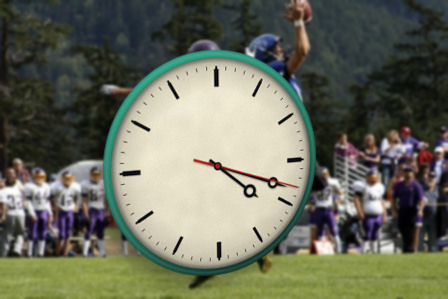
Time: 4h18m18s
